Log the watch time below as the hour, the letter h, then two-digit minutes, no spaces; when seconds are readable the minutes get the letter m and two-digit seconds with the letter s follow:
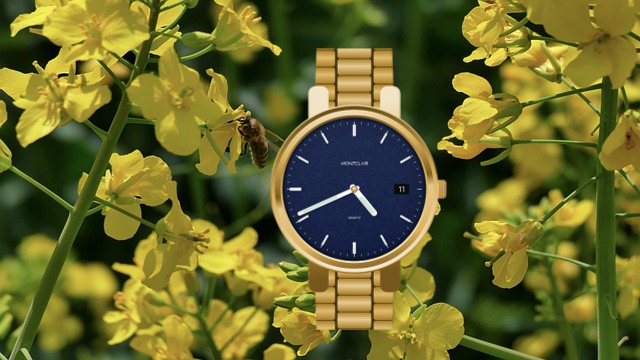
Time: 4h41
